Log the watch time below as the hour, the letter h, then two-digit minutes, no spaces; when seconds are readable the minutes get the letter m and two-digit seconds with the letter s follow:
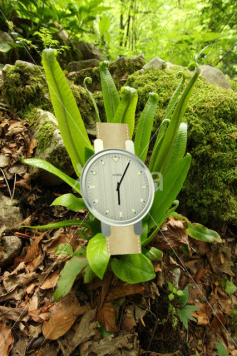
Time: 6h05
